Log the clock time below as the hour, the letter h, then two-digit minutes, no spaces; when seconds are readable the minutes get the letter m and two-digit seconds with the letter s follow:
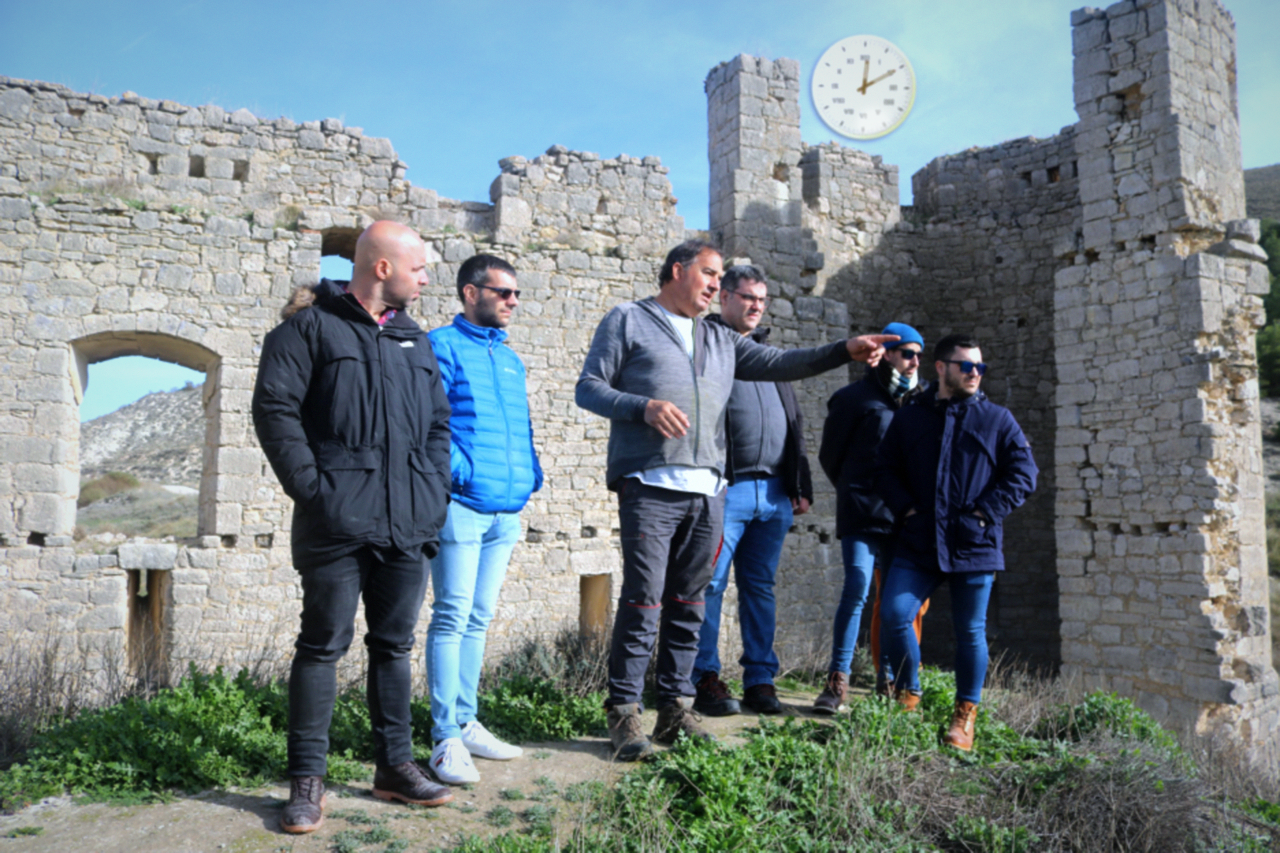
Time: 12h10
